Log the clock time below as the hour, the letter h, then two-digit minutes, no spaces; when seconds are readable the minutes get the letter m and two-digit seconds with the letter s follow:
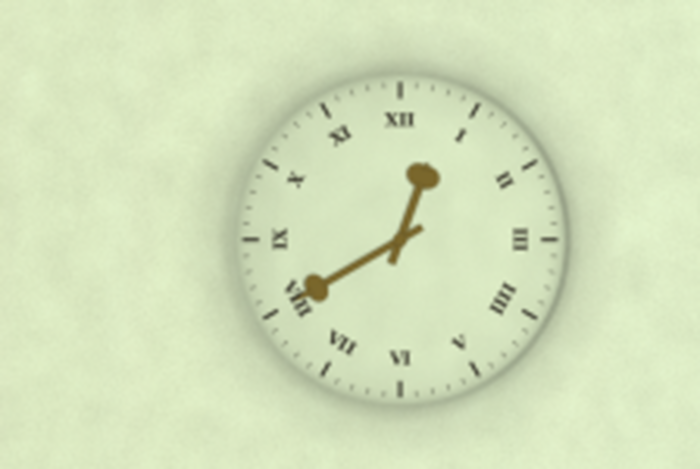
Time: 12h40
